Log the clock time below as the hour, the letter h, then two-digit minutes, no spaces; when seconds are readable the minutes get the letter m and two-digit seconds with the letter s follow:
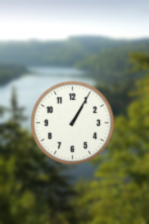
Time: 1h05
